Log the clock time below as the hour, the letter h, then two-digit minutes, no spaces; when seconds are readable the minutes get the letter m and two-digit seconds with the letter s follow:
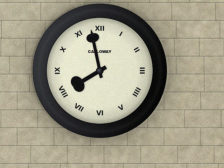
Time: 7h58
